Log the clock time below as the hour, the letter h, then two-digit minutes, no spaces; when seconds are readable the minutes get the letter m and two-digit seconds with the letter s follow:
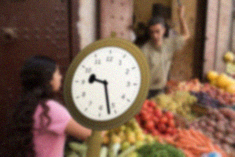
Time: 9h27
